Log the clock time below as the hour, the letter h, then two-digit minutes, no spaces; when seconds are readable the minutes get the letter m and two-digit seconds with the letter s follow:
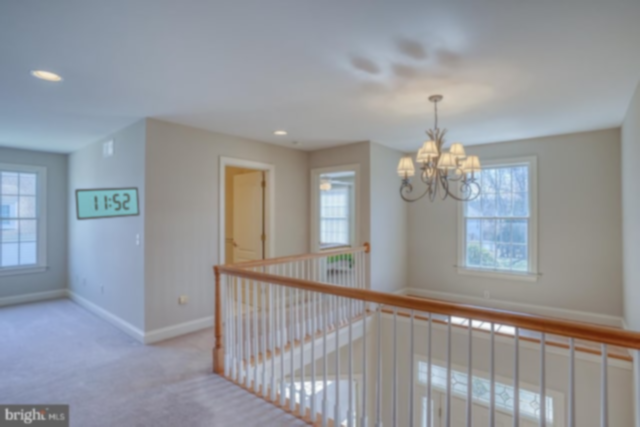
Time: 11h52
